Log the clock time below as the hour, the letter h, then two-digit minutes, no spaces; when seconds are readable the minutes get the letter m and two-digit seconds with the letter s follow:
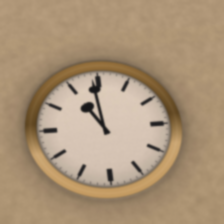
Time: 10h59
